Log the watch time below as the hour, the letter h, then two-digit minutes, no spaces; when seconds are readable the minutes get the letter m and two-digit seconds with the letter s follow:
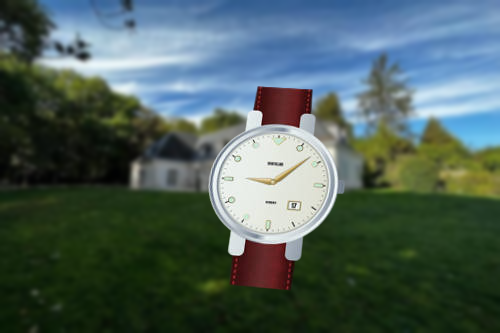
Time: 9h08
